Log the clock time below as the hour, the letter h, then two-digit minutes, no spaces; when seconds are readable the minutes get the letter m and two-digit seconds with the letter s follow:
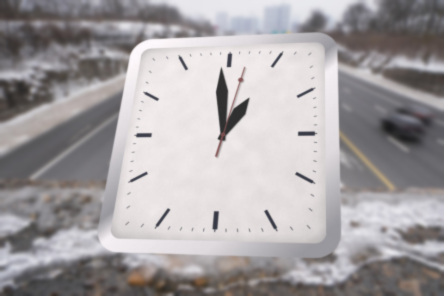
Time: 12h59m02s
